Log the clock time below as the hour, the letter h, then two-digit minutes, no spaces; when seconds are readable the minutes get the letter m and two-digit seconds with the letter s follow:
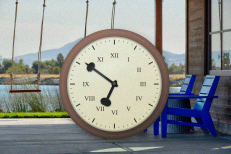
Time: 6h51
